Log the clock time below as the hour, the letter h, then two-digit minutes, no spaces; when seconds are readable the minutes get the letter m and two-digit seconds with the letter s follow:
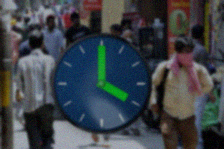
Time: 4h00
